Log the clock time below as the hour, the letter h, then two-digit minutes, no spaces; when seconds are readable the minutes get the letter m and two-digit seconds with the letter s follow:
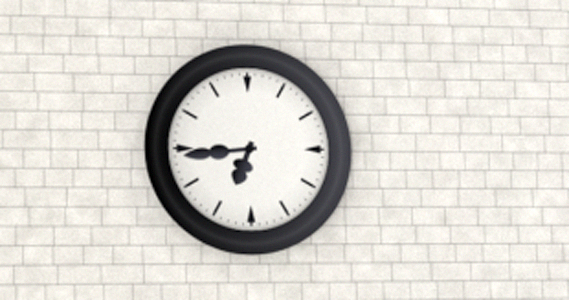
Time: 6h44
